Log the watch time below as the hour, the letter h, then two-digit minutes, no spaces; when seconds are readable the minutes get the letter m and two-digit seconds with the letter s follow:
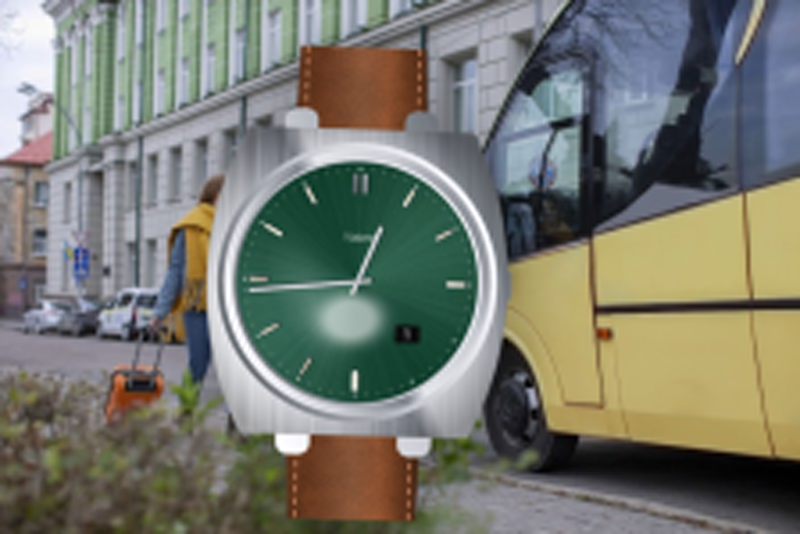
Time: 12h44
